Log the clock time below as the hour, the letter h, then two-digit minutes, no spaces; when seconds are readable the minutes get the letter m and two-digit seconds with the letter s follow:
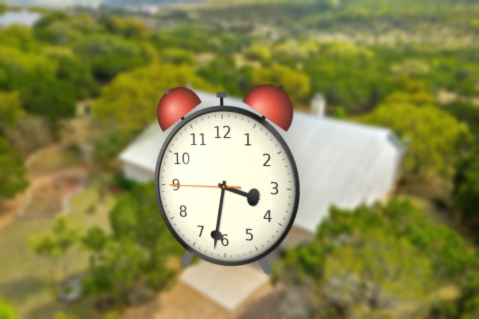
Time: 3h31m45s
